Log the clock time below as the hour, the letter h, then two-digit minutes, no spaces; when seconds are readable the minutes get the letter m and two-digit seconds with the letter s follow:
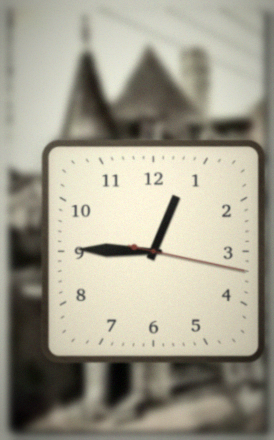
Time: 12h45m17s
